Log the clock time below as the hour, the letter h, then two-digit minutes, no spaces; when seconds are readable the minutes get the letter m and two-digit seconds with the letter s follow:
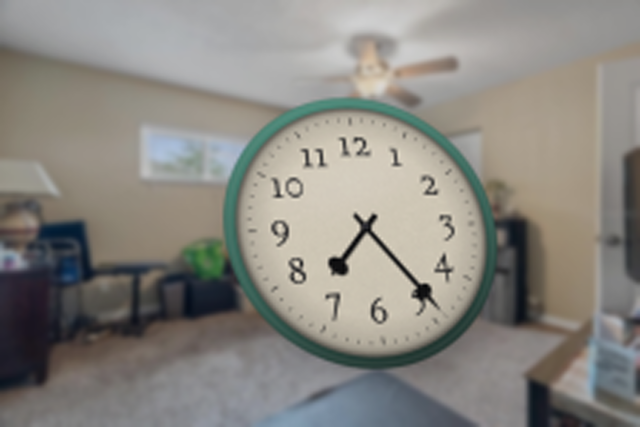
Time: 7h24
